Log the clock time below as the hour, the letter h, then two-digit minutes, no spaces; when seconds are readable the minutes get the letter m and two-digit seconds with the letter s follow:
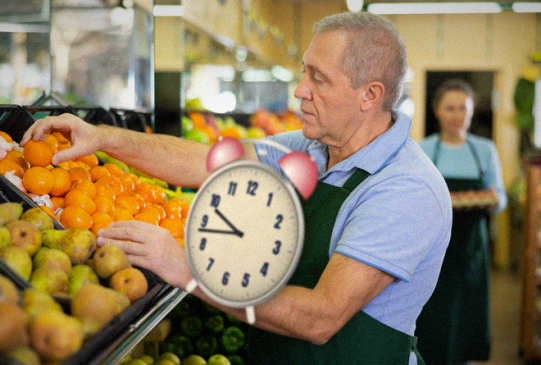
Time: 9h43
